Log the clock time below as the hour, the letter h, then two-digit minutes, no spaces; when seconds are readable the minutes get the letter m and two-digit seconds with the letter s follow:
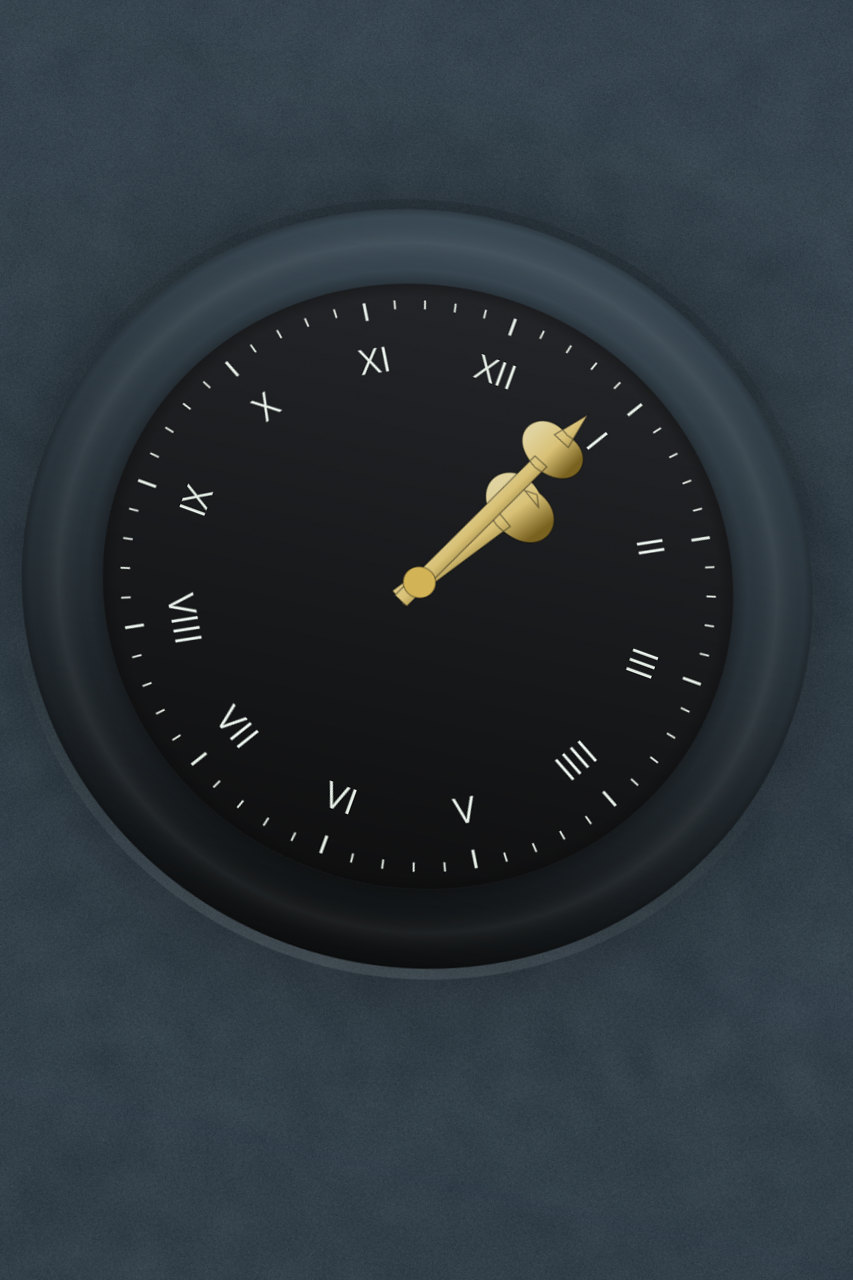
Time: 1h04
